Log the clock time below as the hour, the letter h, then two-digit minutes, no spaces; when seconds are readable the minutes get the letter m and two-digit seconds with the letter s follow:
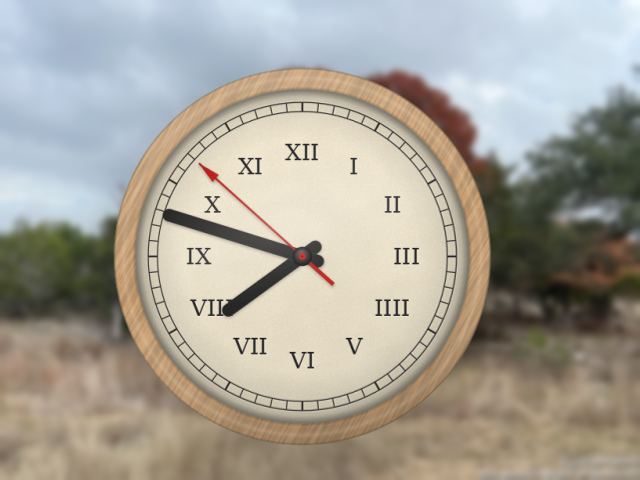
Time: 7h47m52s
